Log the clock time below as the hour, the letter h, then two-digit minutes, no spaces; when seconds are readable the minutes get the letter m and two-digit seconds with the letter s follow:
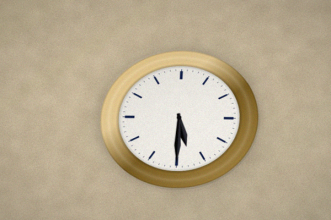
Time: 5h30
